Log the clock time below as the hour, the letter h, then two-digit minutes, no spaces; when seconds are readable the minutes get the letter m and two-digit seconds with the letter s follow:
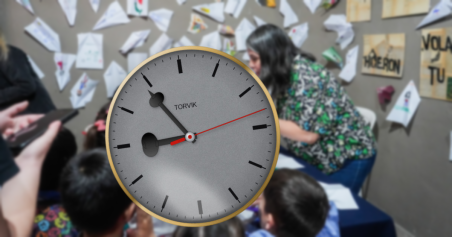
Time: 8h54m13s
